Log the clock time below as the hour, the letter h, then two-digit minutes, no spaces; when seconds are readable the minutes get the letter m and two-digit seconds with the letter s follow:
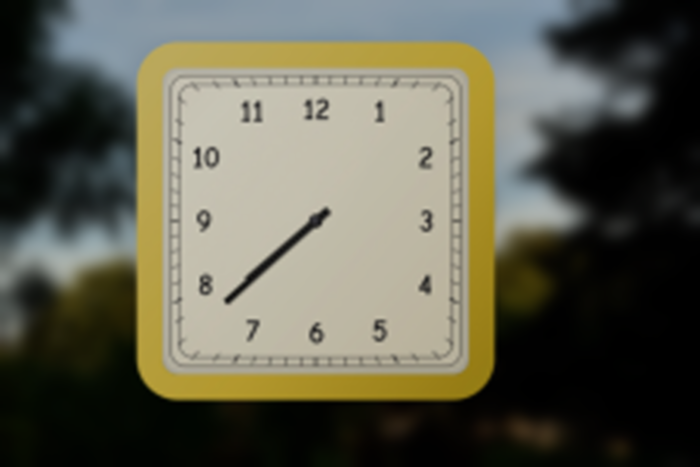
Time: 7h38
